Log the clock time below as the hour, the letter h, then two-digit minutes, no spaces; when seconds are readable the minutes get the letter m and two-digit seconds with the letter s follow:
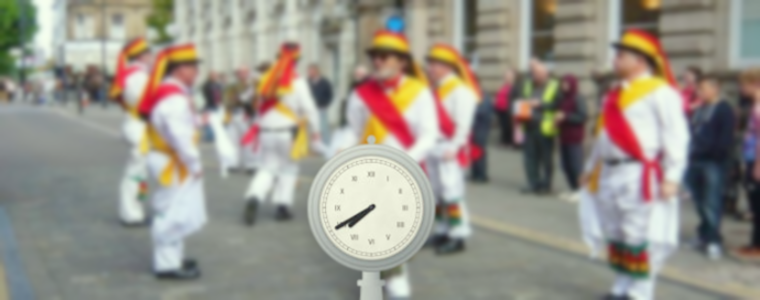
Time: 7h40
